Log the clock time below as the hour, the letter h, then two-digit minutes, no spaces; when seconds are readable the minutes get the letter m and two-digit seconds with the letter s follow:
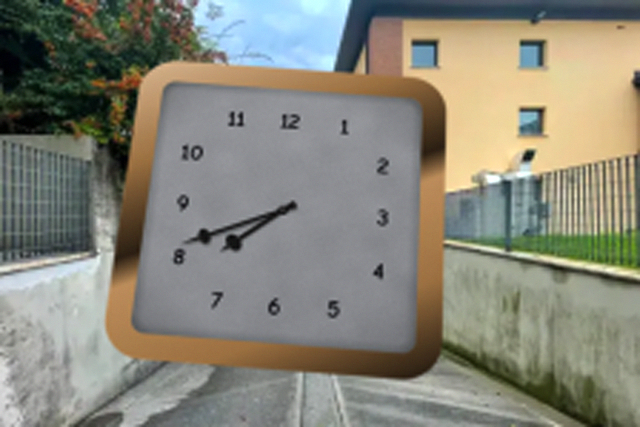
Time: 7h41
